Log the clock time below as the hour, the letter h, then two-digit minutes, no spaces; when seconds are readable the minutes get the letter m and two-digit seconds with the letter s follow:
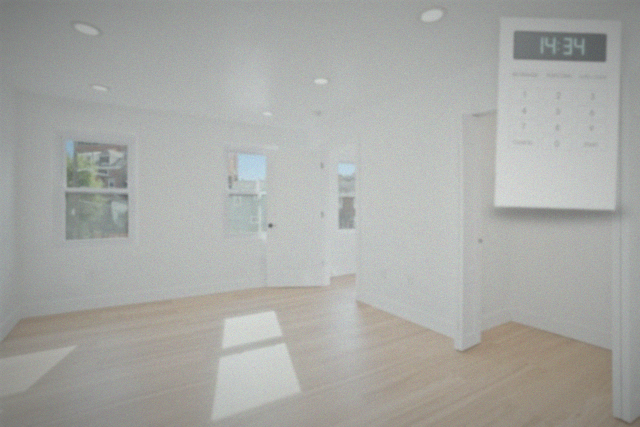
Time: 14h34
